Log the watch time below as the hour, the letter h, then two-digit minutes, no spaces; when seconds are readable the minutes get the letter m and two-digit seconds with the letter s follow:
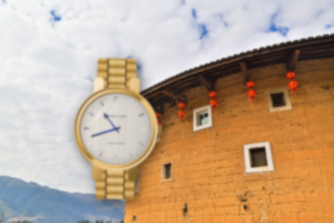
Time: 10h42
